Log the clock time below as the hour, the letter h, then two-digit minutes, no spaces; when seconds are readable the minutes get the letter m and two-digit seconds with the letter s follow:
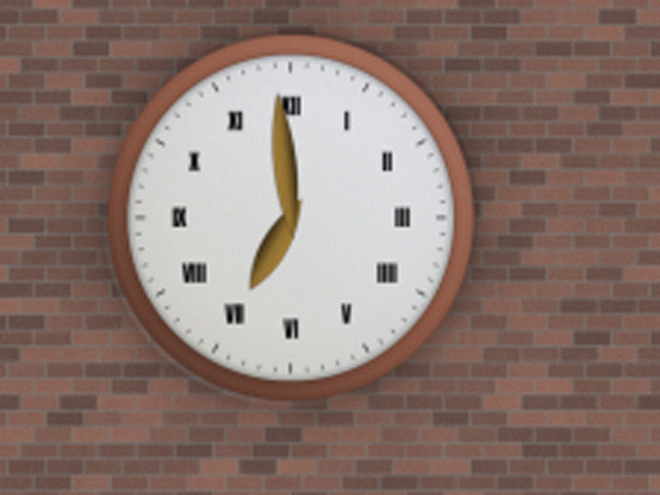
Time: 6h59
